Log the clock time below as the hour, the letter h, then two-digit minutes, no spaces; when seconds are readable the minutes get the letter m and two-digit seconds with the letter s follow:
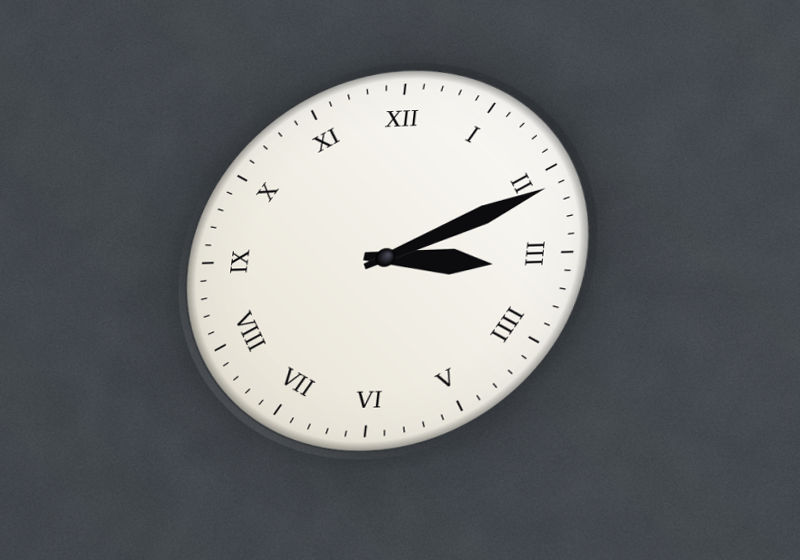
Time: 3h11
